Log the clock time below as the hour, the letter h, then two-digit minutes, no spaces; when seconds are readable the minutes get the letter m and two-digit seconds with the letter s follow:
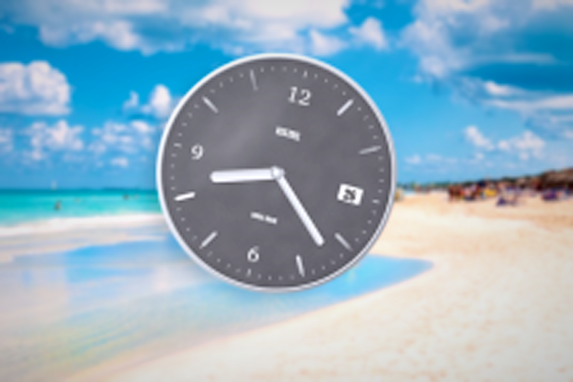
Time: 8h22
